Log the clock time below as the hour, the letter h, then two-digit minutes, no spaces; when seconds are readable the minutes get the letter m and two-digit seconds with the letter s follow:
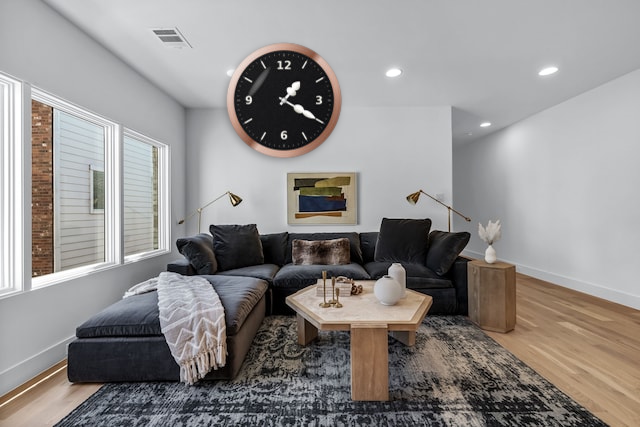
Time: 1h20
